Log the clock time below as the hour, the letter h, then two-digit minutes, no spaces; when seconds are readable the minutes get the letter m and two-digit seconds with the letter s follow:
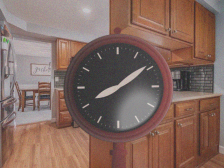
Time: 8h09
